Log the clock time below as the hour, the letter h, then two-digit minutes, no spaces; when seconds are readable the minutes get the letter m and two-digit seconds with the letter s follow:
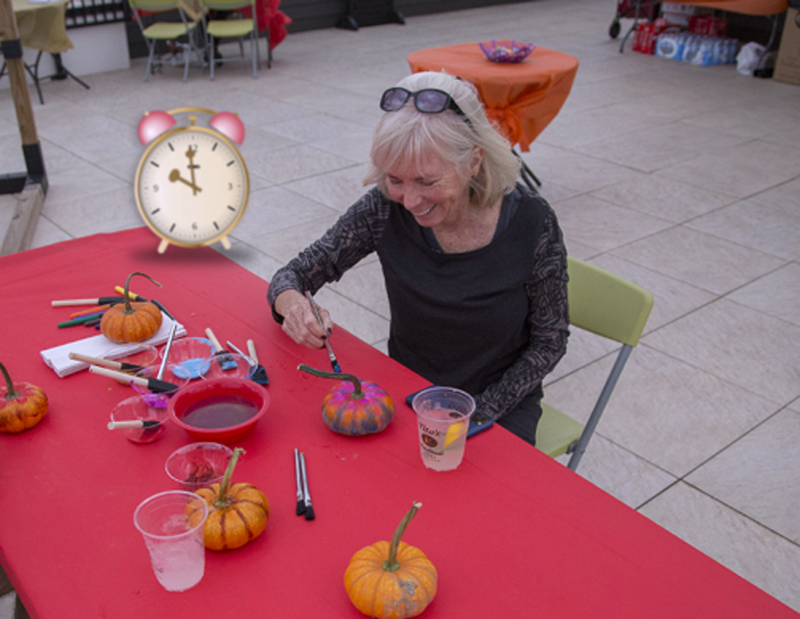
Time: 9h59
